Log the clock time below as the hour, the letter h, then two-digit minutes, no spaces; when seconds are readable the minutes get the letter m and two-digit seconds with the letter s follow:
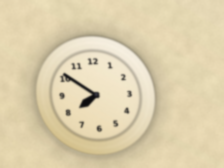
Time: 7h51
